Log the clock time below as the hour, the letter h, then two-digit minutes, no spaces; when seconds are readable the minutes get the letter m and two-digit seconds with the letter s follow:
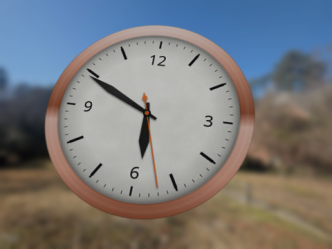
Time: 5h49m27s
